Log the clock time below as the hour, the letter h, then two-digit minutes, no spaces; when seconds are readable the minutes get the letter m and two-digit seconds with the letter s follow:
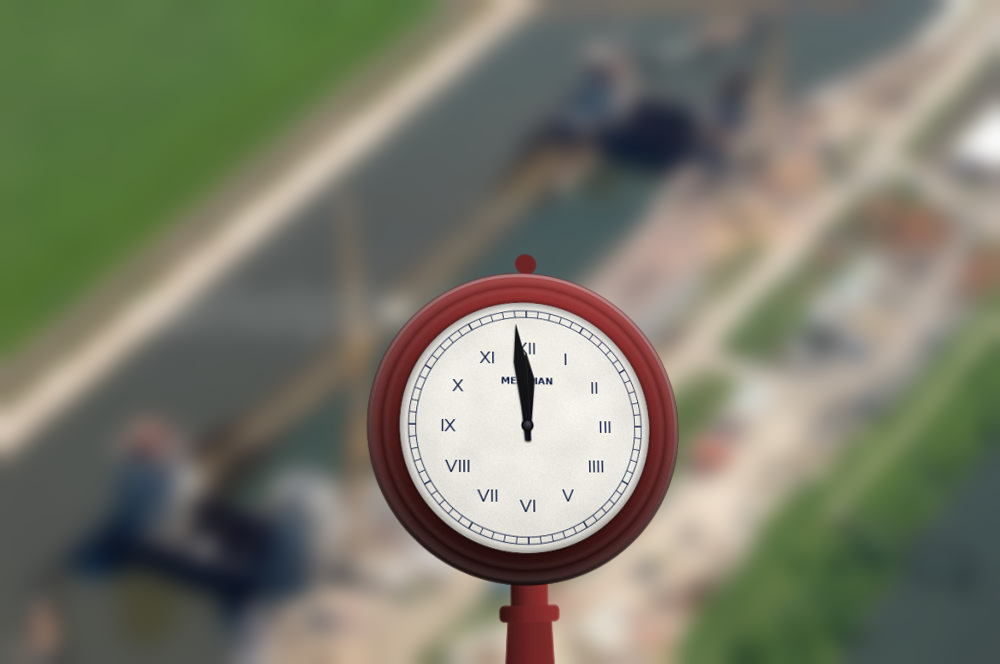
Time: 11h59
